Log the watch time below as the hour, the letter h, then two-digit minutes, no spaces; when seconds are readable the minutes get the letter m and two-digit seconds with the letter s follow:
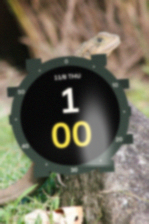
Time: 1h00
